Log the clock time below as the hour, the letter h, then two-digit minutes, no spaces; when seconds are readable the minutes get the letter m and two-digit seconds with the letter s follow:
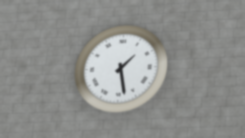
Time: 1h28
